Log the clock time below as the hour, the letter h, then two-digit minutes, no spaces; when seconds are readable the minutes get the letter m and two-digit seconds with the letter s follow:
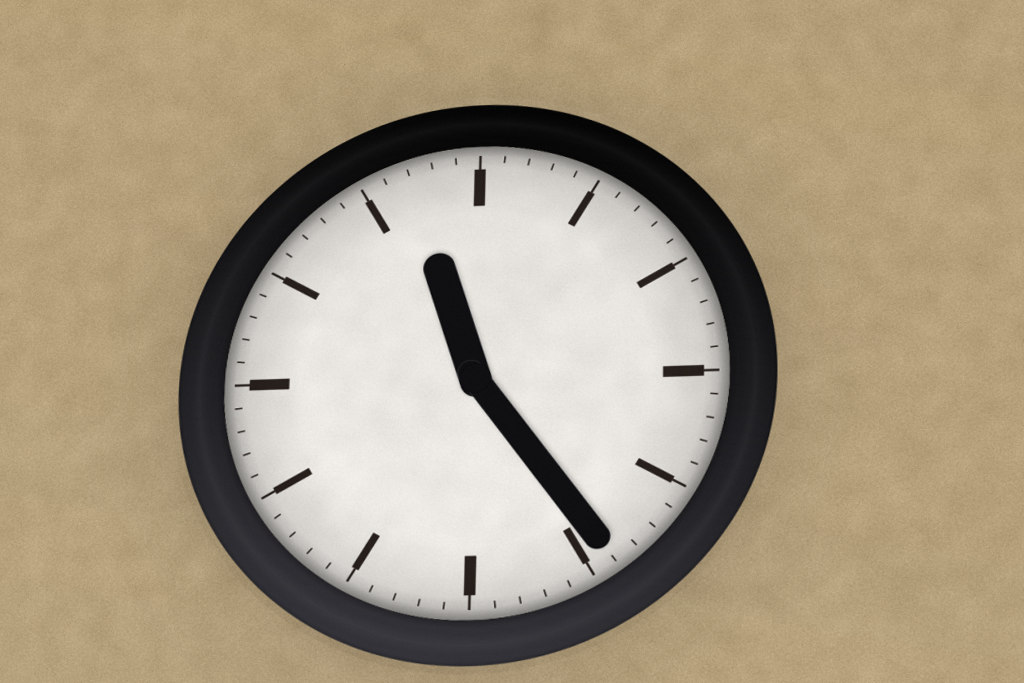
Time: 11h24
